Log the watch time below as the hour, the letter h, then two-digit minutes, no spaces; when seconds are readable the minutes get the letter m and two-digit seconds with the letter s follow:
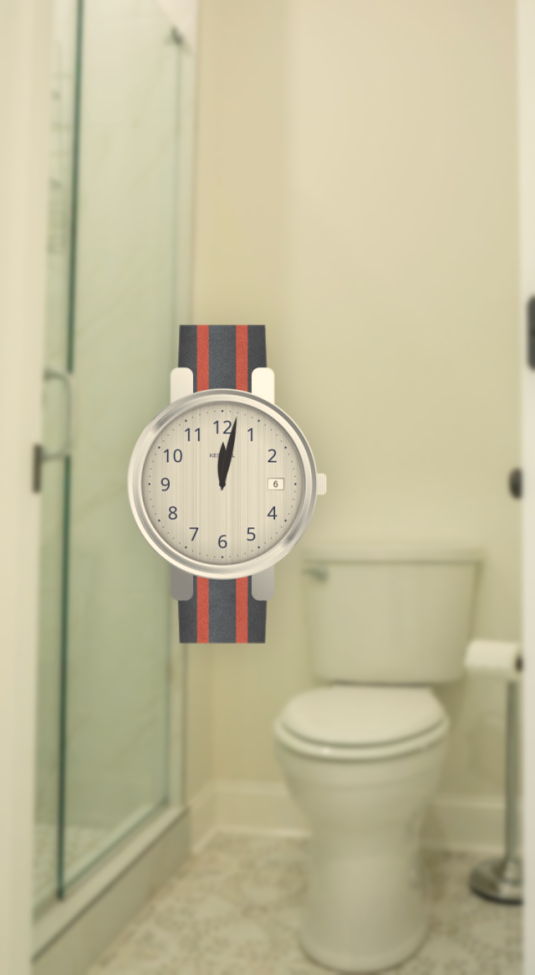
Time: 12h02
